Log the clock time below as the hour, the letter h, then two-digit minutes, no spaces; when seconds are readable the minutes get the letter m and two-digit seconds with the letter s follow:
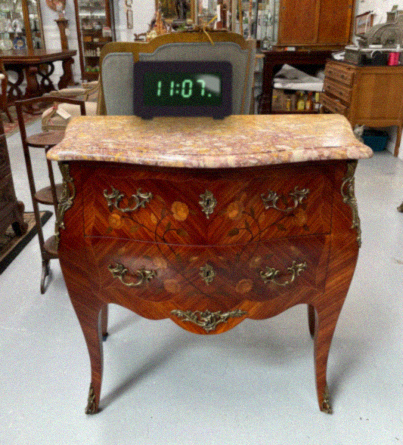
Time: 11h07
